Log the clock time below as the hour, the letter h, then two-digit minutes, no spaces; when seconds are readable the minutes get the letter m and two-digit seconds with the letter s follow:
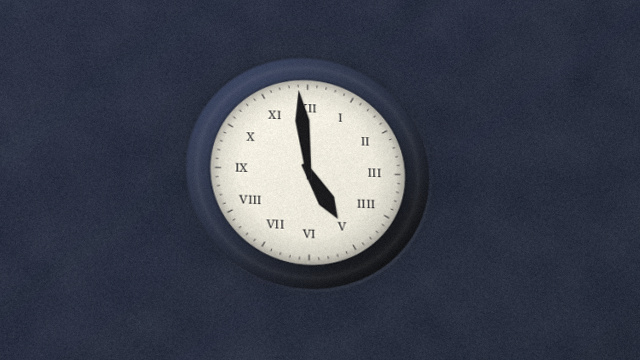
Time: 4h59
